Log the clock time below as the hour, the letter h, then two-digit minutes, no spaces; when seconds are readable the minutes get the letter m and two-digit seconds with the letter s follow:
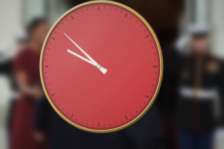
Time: 9h52
